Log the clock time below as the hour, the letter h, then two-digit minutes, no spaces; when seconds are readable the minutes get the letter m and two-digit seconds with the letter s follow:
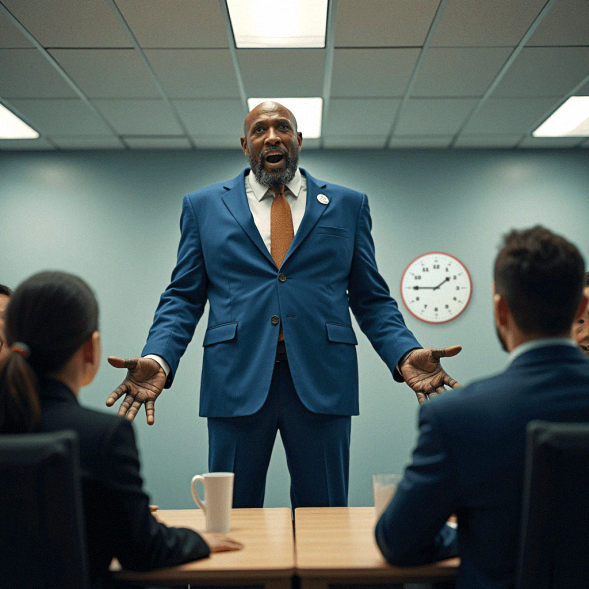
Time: 1h45
